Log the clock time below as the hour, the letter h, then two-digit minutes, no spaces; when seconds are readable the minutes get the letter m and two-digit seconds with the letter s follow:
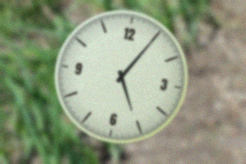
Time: 5h05
